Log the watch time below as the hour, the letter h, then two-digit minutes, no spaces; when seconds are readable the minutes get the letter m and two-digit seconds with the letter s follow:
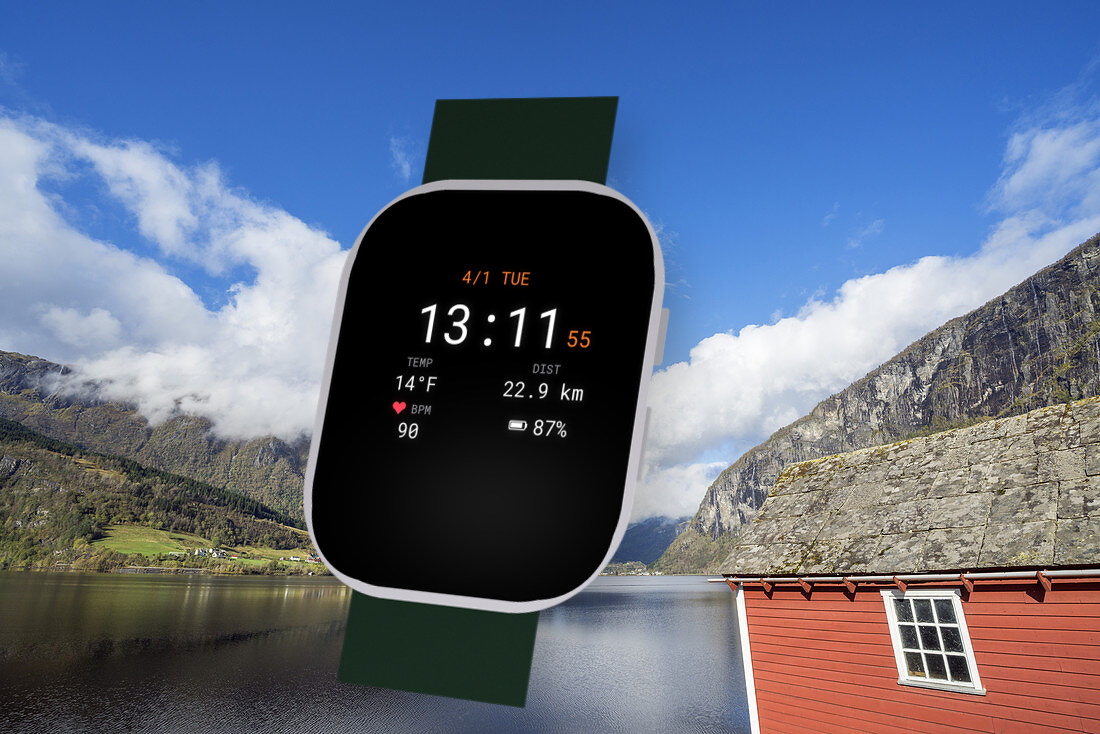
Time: 13h11m55s
